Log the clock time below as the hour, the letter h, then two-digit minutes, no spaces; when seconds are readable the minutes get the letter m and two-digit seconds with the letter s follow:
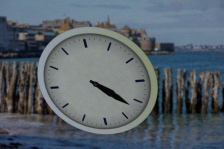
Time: 4h22
